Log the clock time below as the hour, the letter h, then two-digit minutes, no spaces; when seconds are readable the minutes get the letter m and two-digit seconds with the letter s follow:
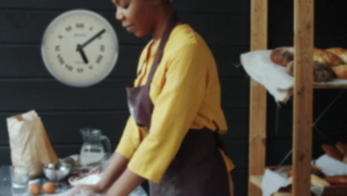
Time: 5h09
